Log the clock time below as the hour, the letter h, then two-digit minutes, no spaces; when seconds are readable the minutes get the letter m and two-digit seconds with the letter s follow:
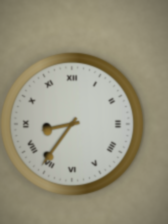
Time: 8h36
